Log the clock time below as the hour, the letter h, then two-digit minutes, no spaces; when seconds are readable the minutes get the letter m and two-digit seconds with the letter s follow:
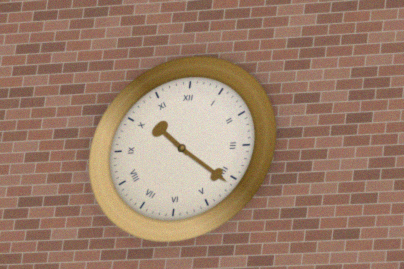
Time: 10h21
